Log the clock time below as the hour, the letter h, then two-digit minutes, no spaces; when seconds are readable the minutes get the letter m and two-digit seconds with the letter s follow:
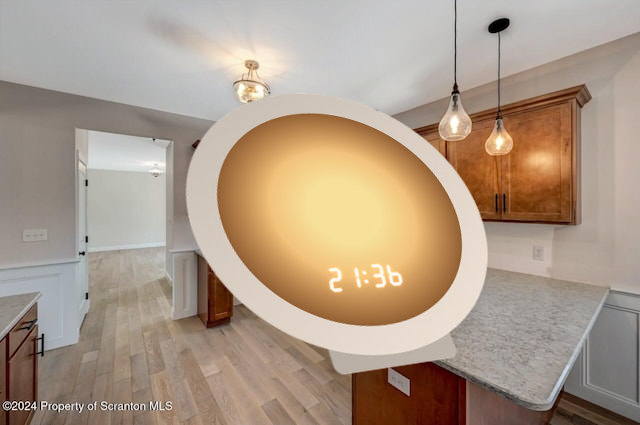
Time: 21h36
